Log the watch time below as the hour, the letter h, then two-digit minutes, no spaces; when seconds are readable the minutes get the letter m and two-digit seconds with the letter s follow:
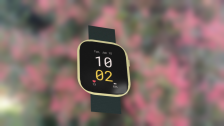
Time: 10h02
